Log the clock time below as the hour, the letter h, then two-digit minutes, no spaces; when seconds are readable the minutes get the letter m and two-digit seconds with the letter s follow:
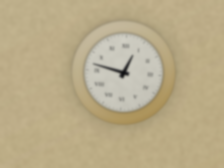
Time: 12h47
